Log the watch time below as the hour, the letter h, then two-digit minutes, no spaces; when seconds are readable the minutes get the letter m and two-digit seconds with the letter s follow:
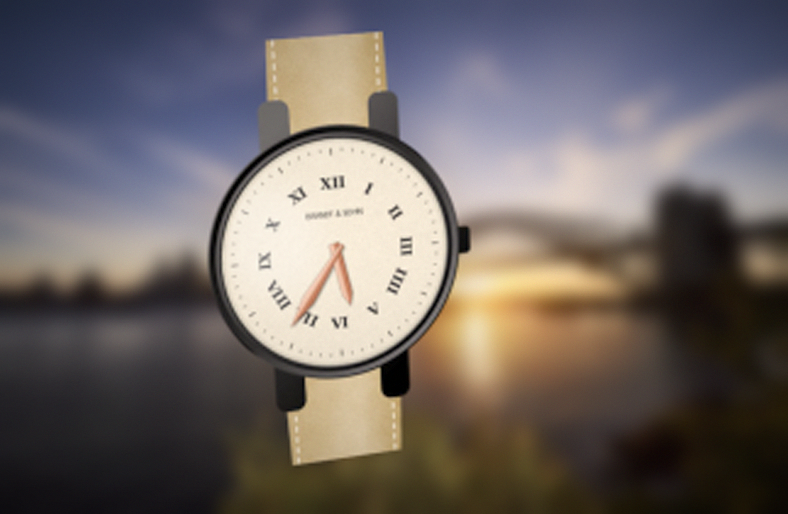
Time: 5h36
